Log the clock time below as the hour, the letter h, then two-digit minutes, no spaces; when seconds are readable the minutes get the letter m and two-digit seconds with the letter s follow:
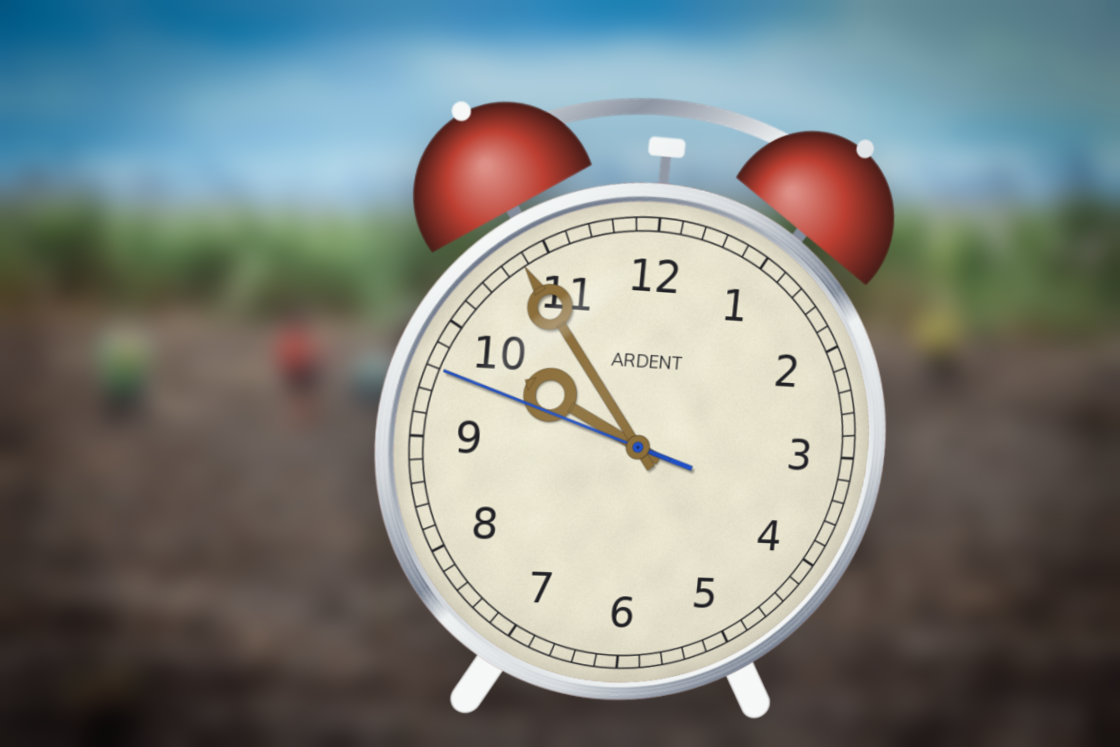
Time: 9h53m48s
